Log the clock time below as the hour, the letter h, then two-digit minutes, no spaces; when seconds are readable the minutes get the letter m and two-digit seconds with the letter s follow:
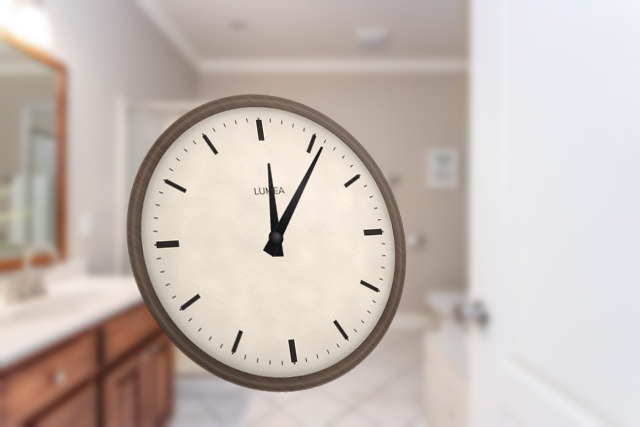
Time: 12h06
